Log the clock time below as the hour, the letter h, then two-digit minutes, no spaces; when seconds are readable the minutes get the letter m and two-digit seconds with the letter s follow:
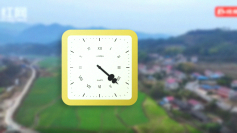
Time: 4h22
